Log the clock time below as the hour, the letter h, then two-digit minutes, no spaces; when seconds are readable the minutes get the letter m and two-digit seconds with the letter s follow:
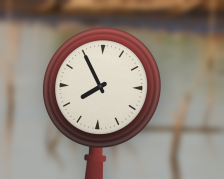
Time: 7h55
